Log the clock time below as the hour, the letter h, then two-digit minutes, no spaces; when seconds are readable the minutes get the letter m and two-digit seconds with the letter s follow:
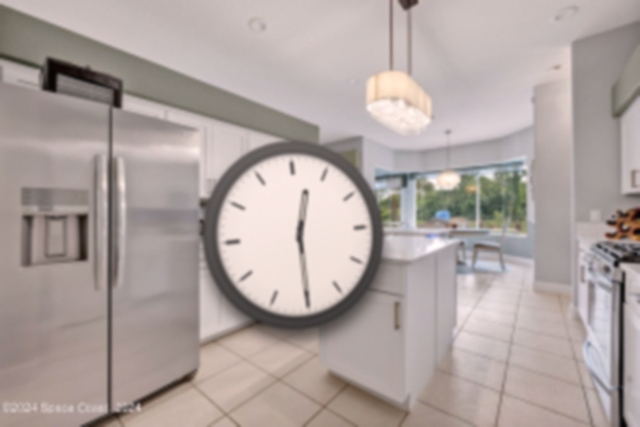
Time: 12h30
